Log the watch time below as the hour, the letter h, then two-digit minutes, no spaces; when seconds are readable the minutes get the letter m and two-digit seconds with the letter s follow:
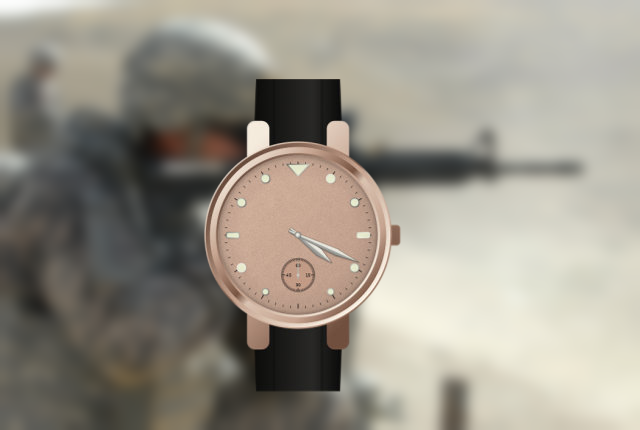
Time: 4h19
